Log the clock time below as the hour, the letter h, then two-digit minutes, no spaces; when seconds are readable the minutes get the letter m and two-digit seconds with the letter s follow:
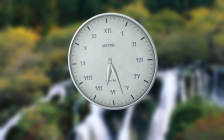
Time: 6h27
